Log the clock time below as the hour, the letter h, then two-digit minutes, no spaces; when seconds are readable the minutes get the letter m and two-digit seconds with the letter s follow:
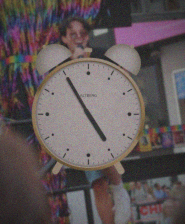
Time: 4h55
